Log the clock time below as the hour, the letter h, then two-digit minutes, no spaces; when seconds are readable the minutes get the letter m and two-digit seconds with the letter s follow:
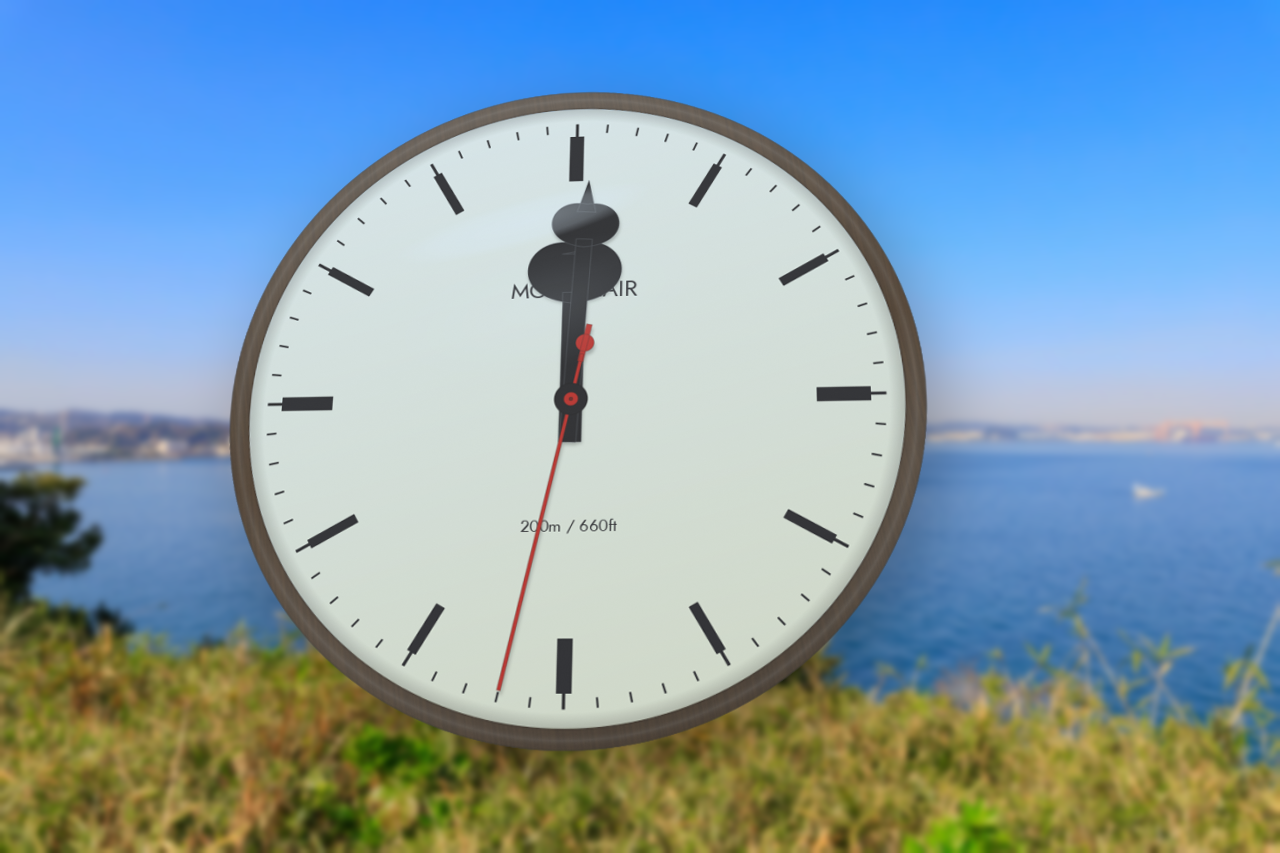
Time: 12h00m32s
